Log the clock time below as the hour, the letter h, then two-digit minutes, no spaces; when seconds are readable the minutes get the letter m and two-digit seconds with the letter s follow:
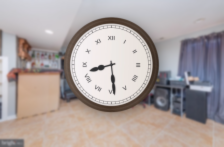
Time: 8h29
